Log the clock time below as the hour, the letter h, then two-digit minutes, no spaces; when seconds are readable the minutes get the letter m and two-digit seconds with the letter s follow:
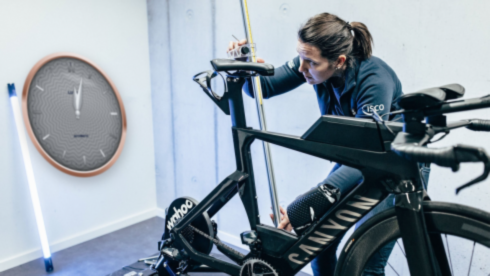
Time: 12h03
